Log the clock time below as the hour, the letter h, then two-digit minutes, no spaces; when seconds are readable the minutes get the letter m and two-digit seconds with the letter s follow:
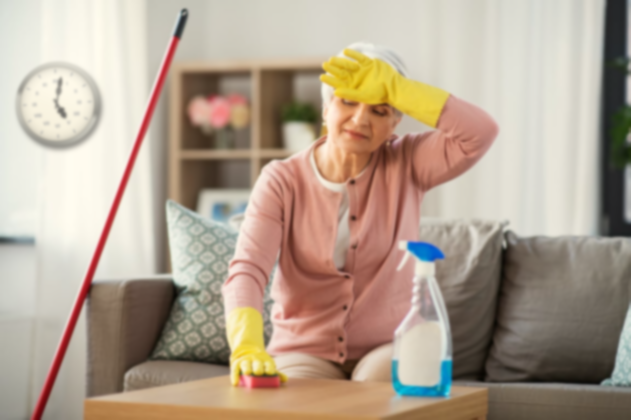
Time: 5h02
